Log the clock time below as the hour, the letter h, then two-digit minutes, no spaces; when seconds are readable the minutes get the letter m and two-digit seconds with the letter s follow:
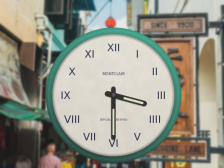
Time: 3h30
